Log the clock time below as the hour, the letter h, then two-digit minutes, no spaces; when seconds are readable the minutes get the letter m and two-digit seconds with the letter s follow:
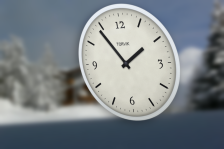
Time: 1h54
